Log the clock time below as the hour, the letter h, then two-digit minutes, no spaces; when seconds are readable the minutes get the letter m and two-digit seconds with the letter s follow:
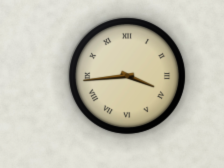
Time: 3h44
